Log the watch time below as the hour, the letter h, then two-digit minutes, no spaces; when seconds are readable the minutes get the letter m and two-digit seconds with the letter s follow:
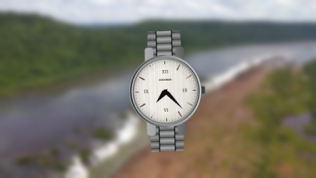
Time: 7h23
